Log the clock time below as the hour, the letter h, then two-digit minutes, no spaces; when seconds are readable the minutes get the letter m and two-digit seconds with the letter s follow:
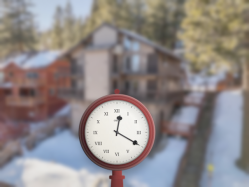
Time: 12h20
